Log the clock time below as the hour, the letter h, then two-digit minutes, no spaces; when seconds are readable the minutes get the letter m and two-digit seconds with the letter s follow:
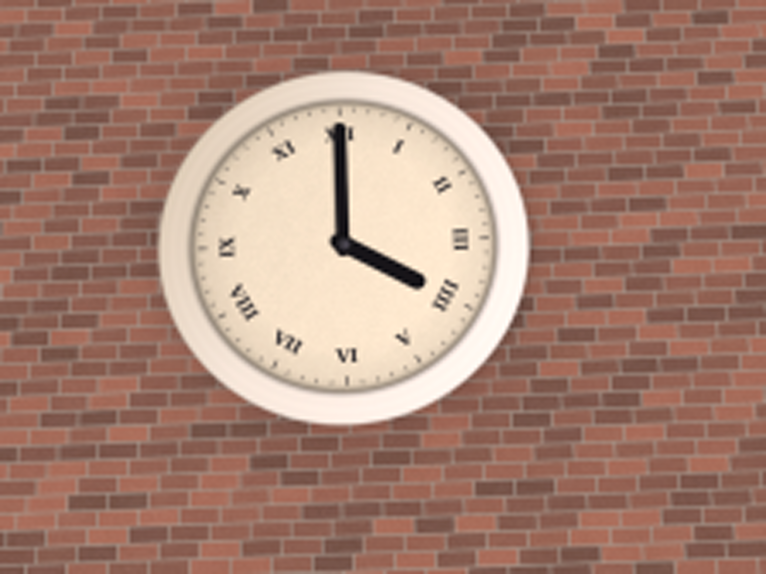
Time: 4h00
